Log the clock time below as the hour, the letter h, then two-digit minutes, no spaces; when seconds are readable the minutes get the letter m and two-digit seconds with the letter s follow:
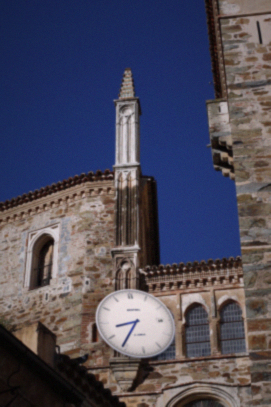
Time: 8h36
